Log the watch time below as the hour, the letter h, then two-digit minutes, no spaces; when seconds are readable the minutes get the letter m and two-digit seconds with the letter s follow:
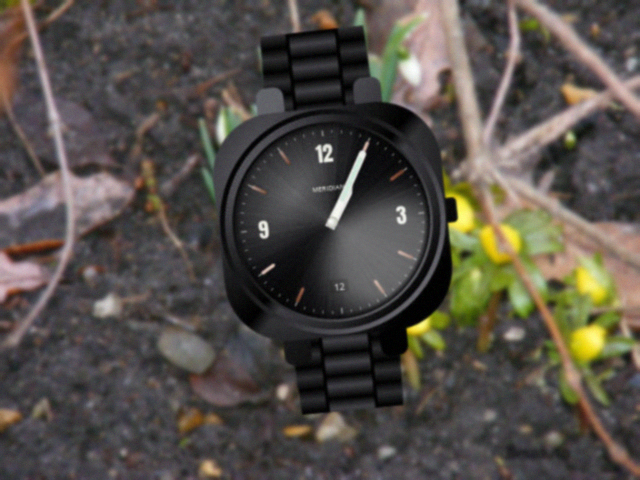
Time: 1h05
